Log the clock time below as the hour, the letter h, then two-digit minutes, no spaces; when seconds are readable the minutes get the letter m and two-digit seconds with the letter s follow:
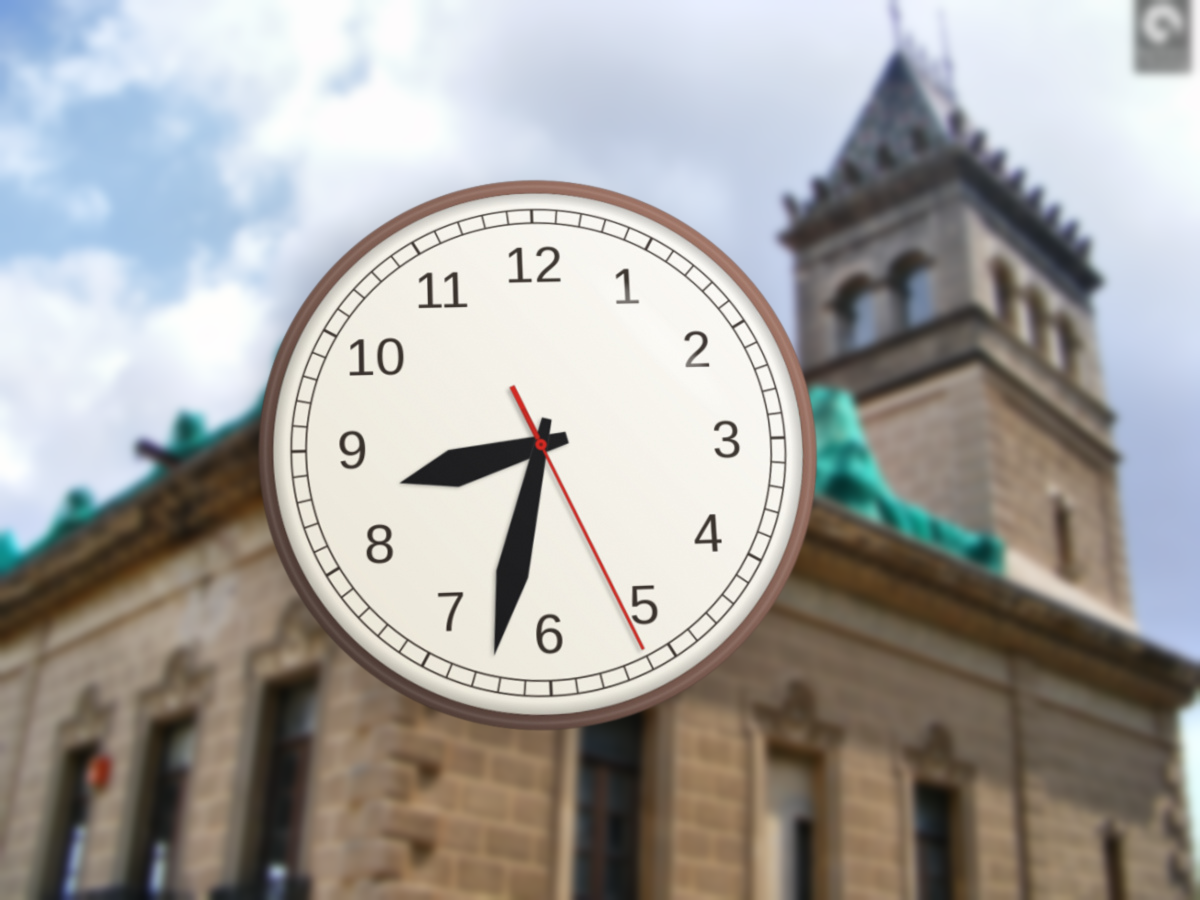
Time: 8h32m26s
